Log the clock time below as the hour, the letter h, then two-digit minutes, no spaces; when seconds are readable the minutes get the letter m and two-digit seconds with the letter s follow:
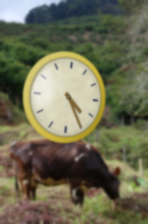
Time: 4h25
